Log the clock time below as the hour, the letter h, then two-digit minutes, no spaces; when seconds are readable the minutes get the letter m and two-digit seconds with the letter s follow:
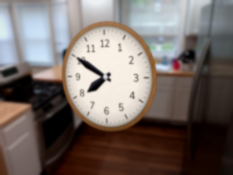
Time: 7h50
